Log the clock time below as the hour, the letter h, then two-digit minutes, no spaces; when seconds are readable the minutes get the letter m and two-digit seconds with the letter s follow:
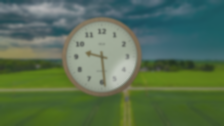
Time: 9h29
